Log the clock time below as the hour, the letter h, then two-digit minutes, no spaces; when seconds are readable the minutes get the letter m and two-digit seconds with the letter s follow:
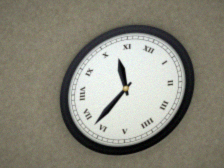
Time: 10h32
